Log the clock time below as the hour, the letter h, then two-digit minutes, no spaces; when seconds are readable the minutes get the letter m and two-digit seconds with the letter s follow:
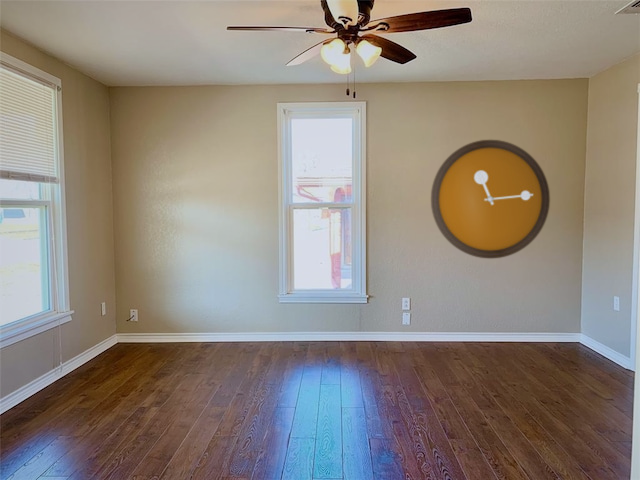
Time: 11h14
